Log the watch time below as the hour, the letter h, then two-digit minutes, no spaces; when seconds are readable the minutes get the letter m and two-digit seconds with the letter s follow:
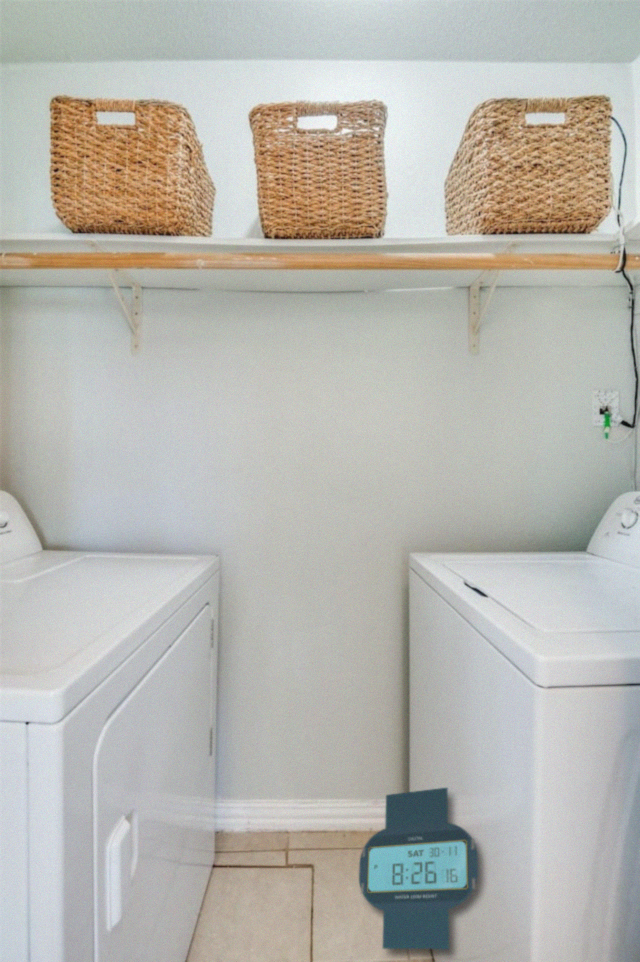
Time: 8h26m16s
